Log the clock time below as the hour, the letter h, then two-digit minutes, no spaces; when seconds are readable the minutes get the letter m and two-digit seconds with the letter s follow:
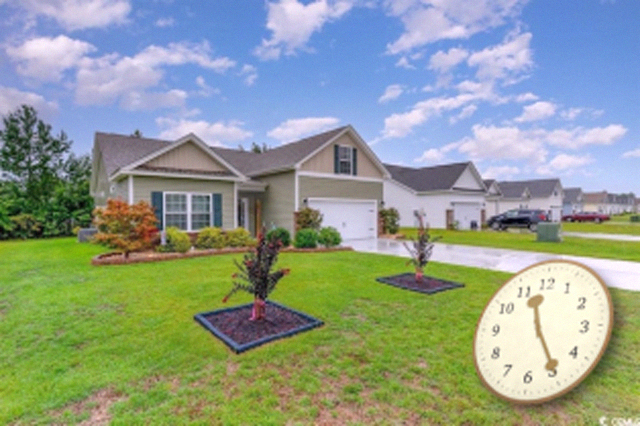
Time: 11h25
